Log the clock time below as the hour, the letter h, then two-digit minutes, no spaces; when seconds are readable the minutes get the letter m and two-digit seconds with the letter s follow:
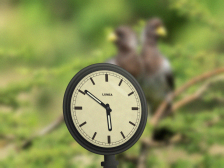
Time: 5h51
